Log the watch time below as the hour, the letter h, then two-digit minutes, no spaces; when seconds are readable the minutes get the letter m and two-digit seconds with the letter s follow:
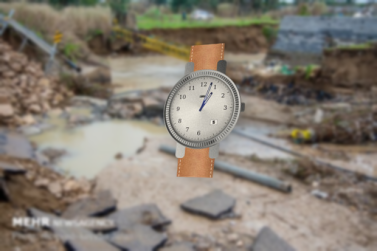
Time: 1h03
